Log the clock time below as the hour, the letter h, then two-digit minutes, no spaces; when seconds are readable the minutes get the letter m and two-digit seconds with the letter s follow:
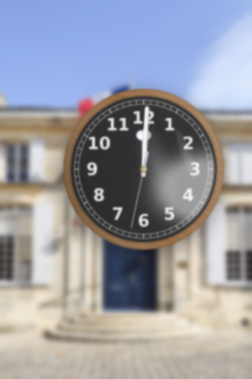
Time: 12h00m32s
